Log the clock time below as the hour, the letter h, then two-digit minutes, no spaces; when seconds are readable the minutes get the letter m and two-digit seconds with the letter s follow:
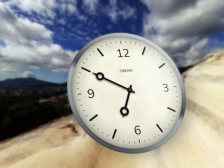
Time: 6h50
